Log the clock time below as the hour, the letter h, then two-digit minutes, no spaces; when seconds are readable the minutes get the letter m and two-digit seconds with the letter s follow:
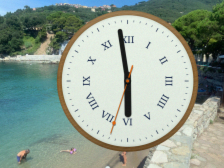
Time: 5h58m33s
